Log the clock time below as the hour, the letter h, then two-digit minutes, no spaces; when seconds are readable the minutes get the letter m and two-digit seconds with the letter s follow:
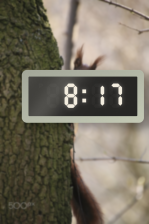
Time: 8h17
